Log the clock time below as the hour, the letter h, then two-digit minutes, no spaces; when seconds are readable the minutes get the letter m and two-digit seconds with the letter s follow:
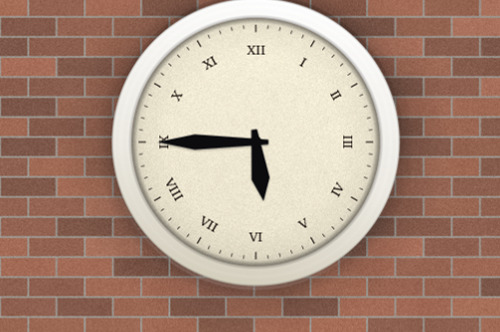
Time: 5h45
